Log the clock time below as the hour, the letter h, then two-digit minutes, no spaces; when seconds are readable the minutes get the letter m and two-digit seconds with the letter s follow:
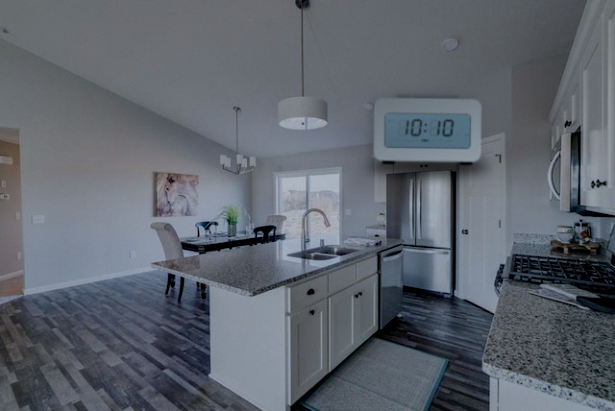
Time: 10h10
